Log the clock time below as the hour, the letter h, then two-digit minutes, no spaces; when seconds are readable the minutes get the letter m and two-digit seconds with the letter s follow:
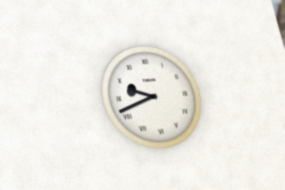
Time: 9h42
